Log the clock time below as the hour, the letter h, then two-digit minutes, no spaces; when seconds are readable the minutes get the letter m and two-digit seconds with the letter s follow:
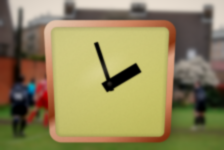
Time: 1h57
